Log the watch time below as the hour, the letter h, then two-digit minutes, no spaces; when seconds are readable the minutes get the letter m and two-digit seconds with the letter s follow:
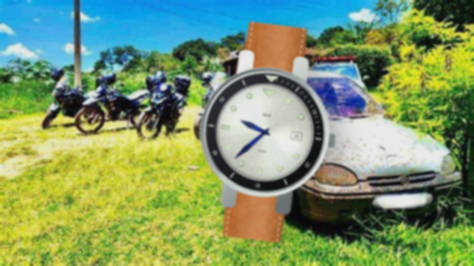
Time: 9h37
